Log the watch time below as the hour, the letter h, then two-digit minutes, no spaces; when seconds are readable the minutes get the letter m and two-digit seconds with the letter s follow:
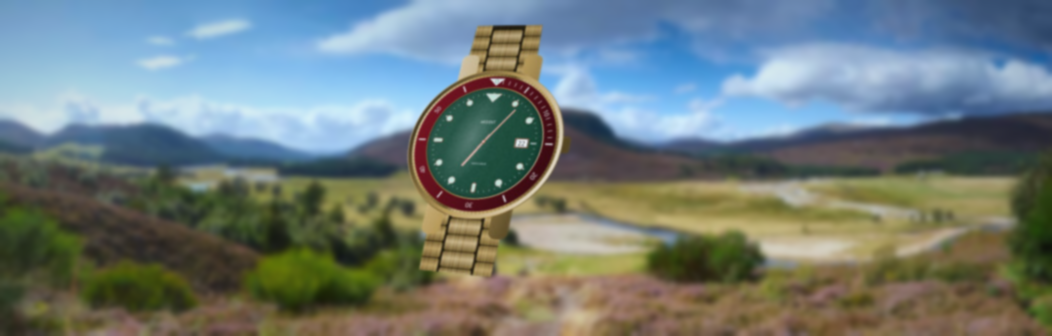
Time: 7h06
